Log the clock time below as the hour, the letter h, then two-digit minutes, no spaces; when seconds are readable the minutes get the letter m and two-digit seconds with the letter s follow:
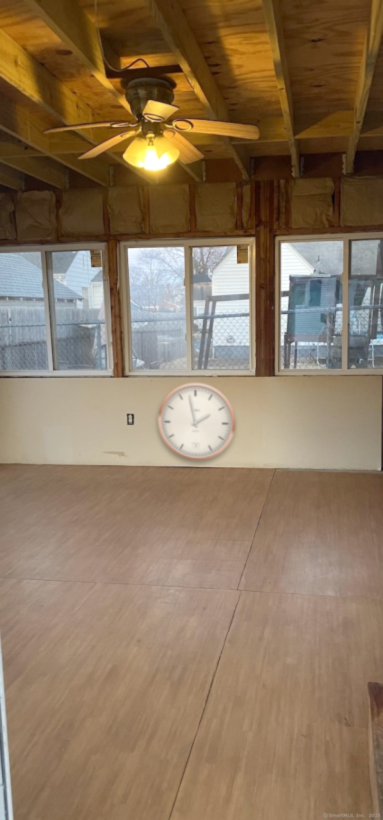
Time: 1h58
